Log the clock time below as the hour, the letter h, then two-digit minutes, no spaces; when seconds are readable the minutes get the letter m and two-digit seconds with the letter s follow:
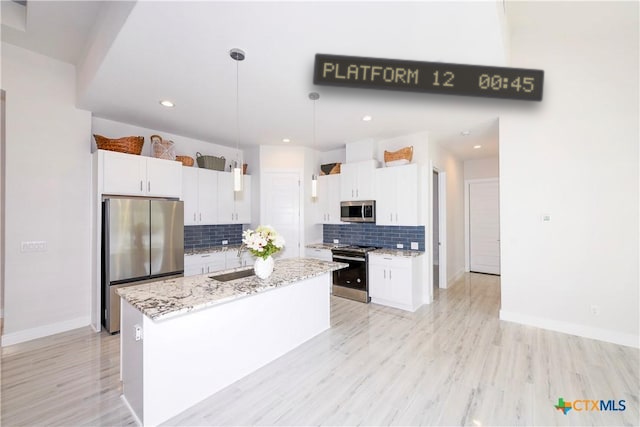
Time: 0h45
